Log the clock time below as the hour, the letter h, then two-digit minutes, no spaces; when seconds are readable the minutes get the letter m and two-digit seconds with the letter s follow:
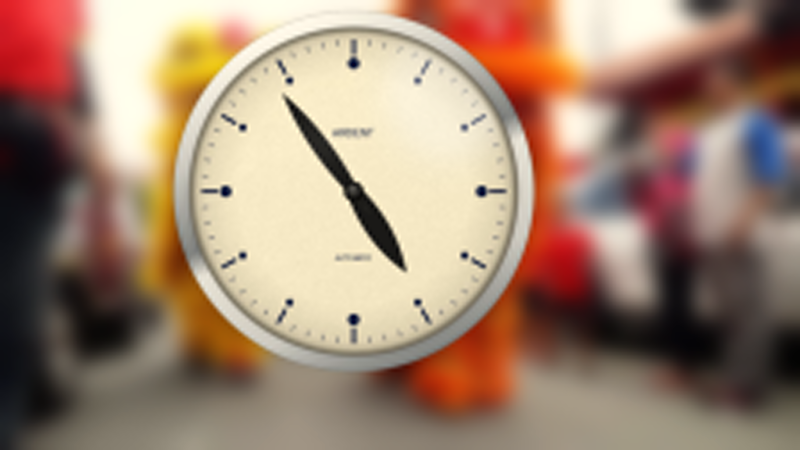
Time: 4h54
